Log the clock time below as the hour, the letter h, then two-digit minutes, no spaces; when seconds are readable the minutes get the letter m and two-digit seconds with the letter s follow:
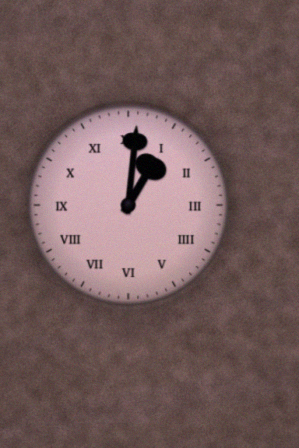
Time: 1h01
